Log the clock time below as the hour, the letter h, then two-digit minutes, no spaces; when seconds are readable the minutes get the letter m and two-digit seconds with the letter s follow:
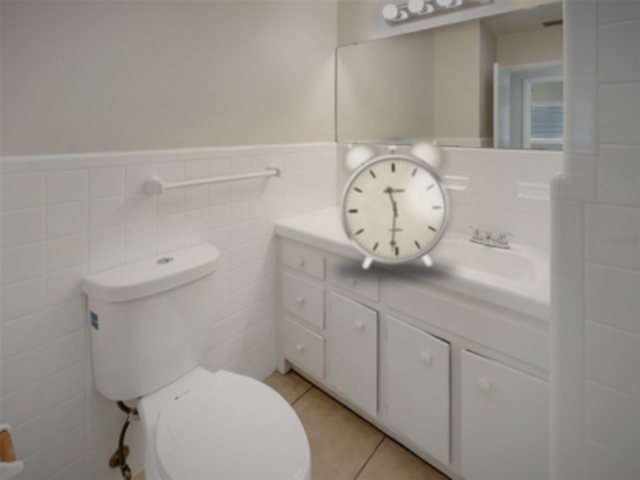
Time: 11h31
